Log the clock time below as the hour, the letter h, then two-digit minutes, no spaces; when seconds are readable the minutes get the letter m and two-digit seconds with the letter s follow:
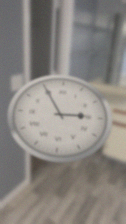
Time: 2h55
